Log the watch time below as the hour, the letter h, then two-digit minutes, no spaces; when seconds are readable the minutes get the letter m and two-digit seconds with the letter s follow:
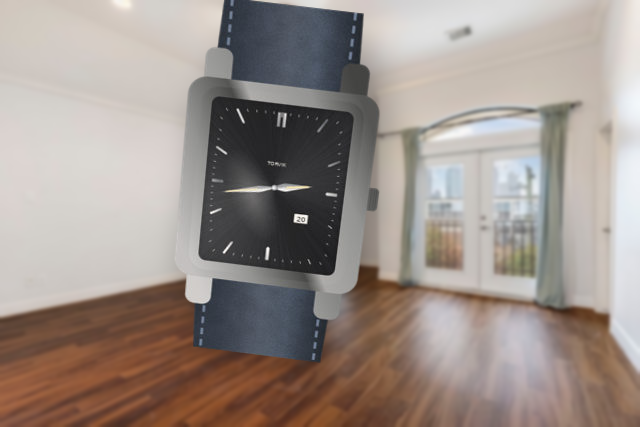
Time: 2h43
